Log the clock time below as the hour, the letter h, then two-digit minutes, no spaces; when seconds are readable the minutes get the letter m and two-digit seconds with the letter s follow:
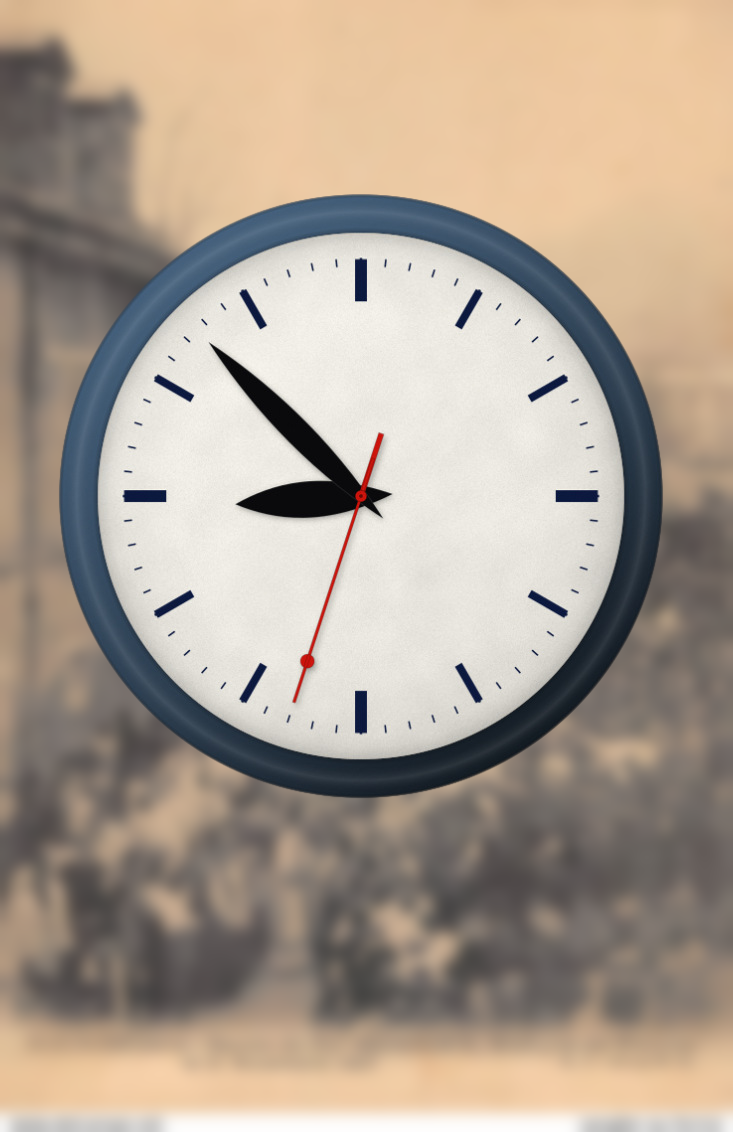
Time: 8h52m33s
